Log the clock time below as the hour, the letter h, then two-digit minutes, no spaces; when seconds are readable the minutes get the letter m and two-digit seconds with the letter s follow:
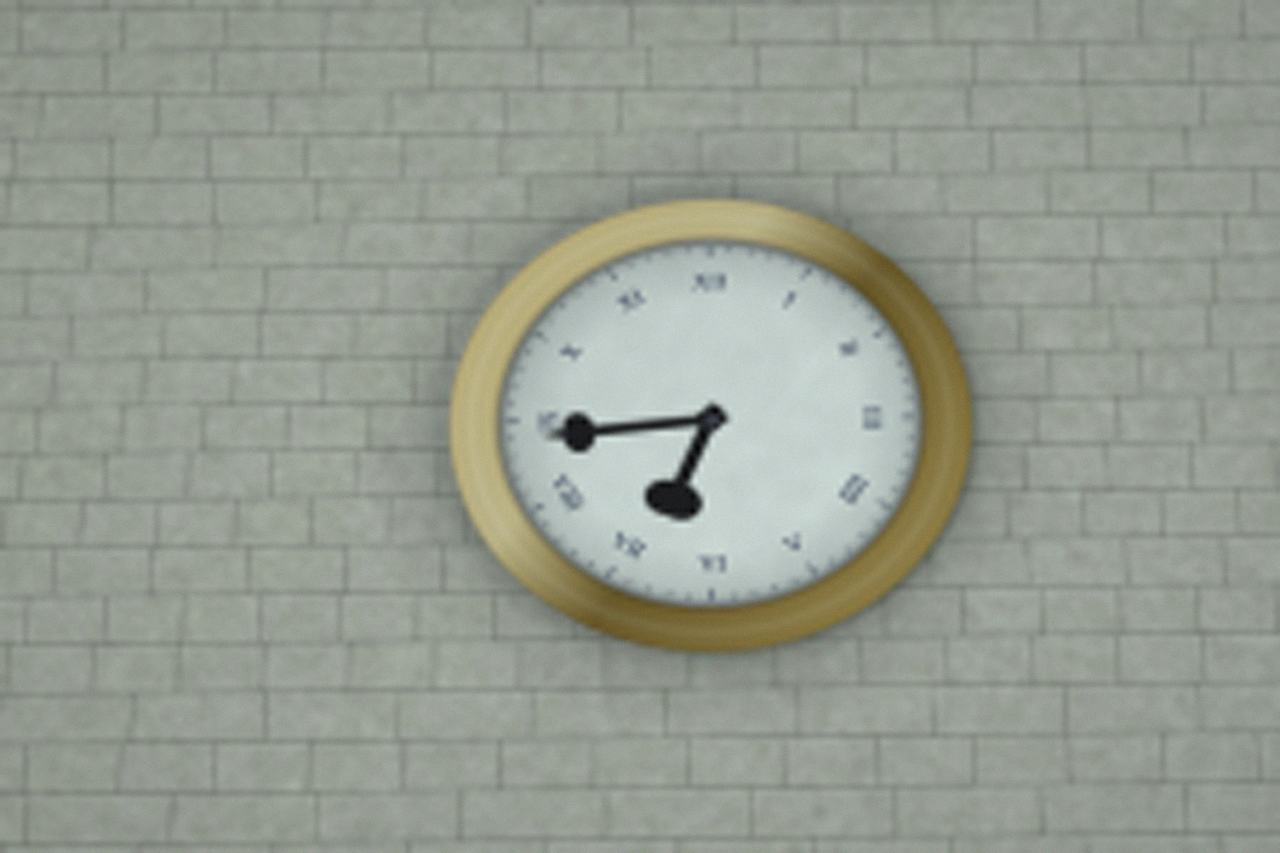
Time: 6h44
